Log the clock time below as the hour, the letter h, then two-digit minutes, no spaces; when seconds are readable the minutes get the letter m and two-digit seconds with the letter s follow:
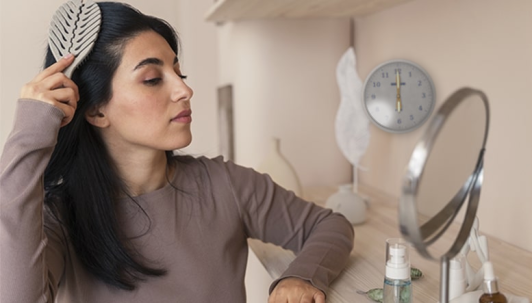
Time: 6h00
